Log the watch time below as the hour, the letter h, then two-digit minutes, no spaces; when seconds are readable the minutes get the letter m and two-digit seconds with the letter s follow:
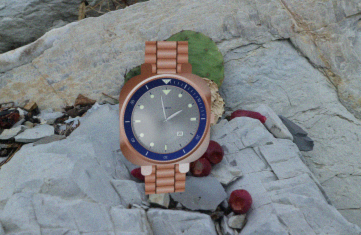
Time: 1h58
